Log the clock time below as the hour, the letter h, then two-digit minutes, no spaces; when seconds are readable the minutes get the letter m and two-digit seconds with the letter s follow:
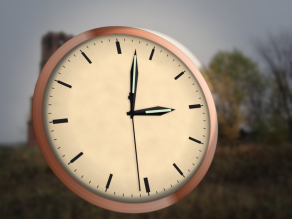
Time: 3h02m31s
